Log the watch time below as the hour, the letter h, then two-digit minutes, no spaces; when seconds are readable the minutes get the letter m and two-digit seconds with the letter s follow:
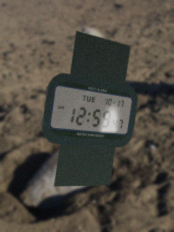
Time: 12h59m47s
